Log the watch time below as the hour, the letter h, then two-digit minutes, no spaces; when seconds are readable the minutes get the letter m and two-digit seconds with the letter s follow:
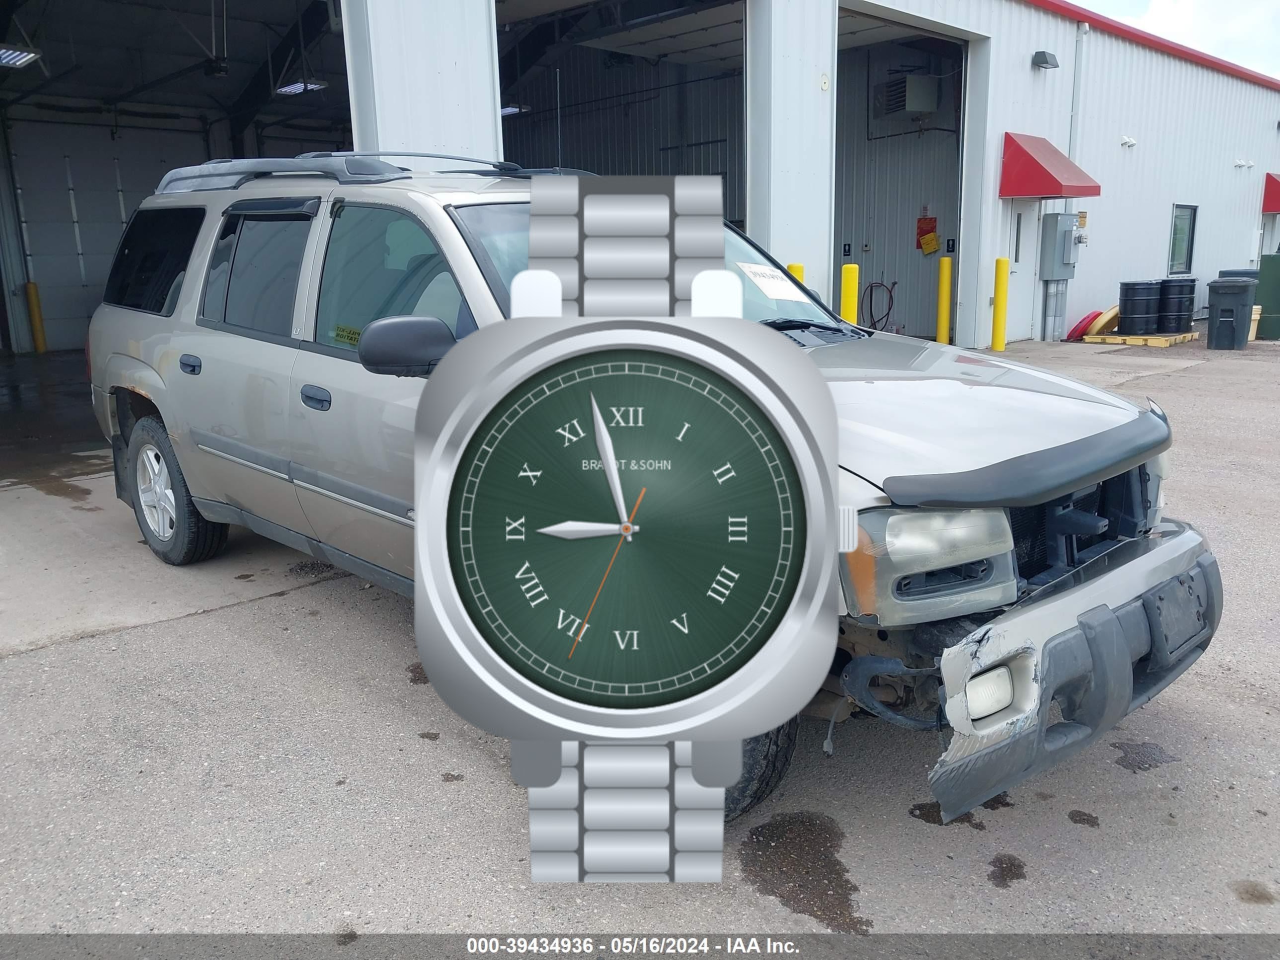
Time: 8h57m34s
